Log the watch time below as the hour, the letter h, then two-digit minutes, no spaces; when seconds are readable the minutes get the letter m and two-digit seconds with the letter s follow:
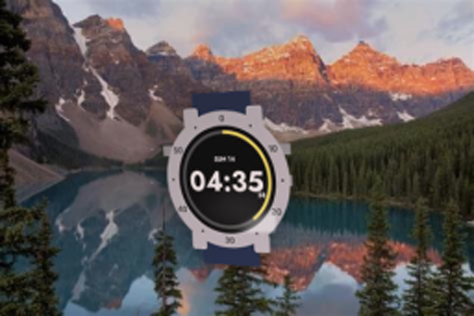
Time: 4h35
